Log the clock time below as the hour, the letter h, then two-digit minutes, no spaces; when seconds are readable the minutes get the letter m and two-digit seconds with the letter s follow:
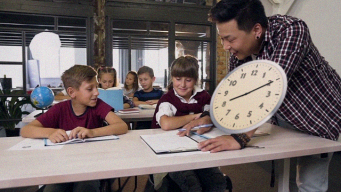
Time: 8h10
